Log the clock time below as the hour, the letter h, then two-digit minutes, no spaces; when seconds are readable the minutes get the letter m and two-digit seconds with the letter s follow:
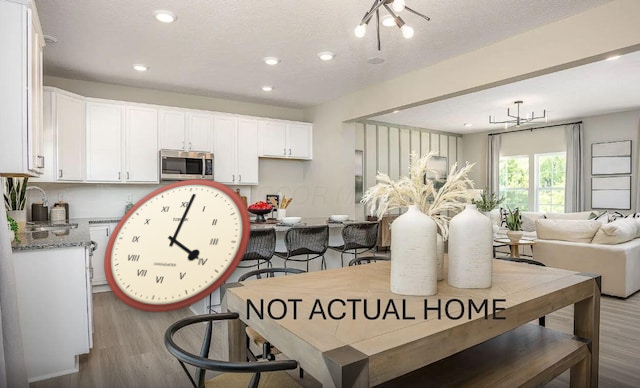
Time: 4h01
